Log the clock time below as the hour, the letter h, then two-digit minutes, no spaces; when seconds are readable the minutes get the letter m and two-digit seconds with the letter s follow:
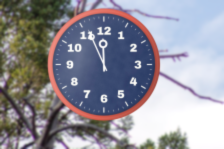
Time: 11h56
